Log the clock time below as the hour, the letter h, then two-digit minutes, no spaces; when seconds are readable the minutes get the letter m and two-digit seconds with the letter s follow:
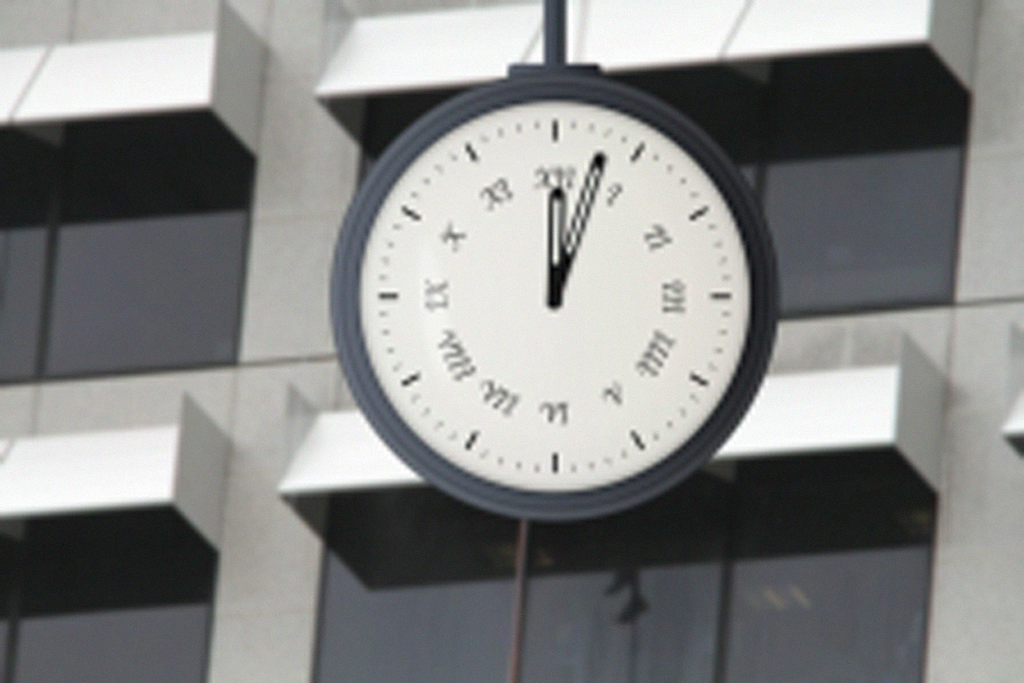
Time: 12h03
